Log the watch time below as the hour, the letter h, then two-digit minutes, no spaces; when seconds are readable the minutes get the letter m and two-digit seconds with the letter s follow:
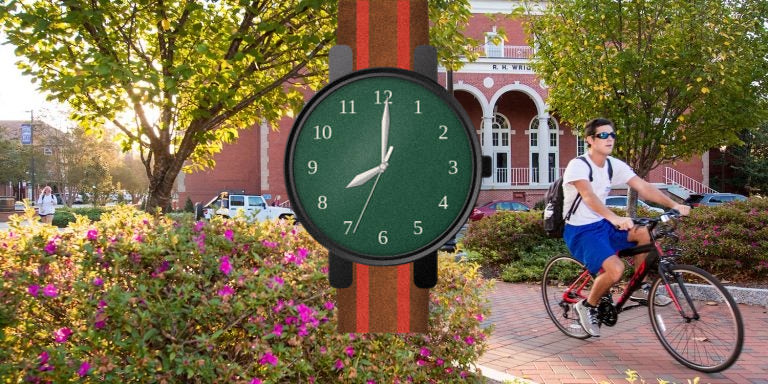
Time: 8h00m34s
